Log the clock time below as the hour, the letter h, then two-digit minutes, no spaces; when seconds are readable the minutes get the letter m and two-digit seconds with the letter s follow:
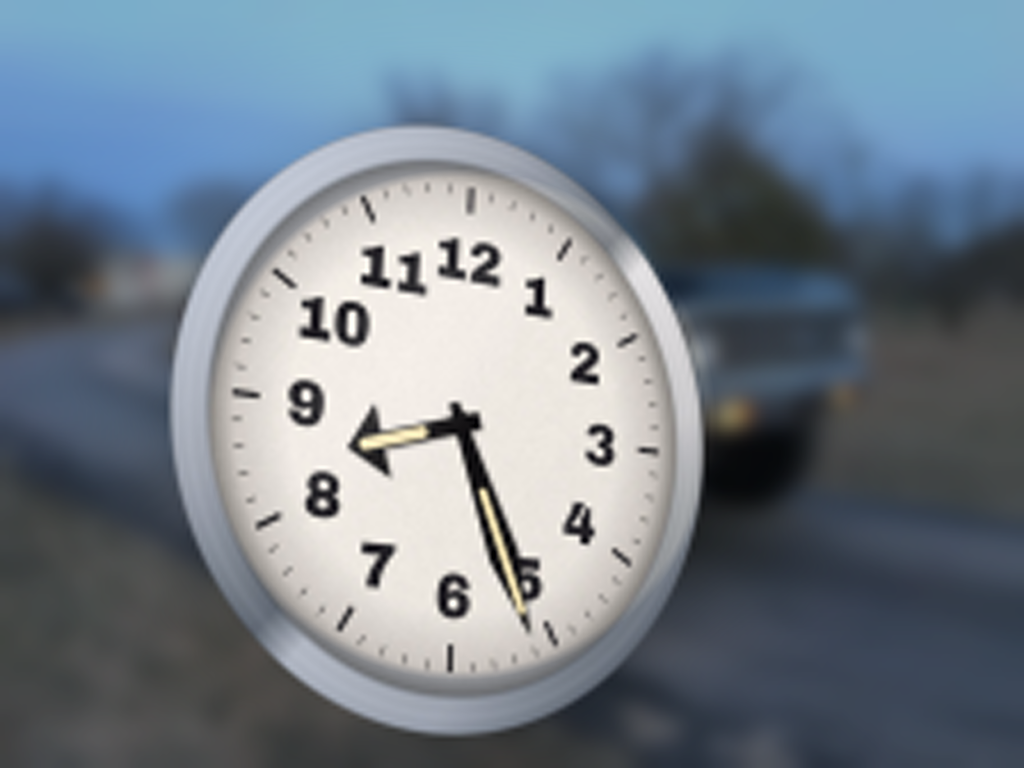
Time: 8h26
